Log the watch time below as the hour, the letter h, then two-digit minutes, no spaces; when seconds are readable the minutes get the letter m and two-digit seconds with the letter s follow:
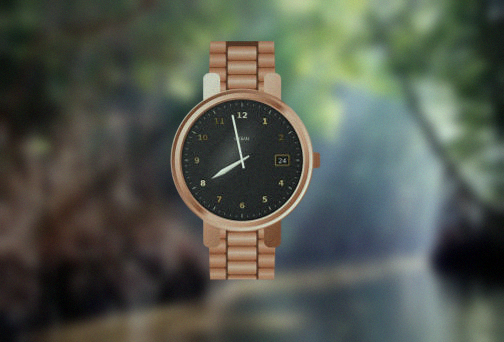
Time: 7h58
